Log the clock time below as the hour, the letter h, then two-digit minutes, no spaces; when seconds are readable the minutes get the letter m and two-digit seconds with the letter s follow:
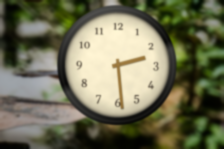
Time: 2h29
